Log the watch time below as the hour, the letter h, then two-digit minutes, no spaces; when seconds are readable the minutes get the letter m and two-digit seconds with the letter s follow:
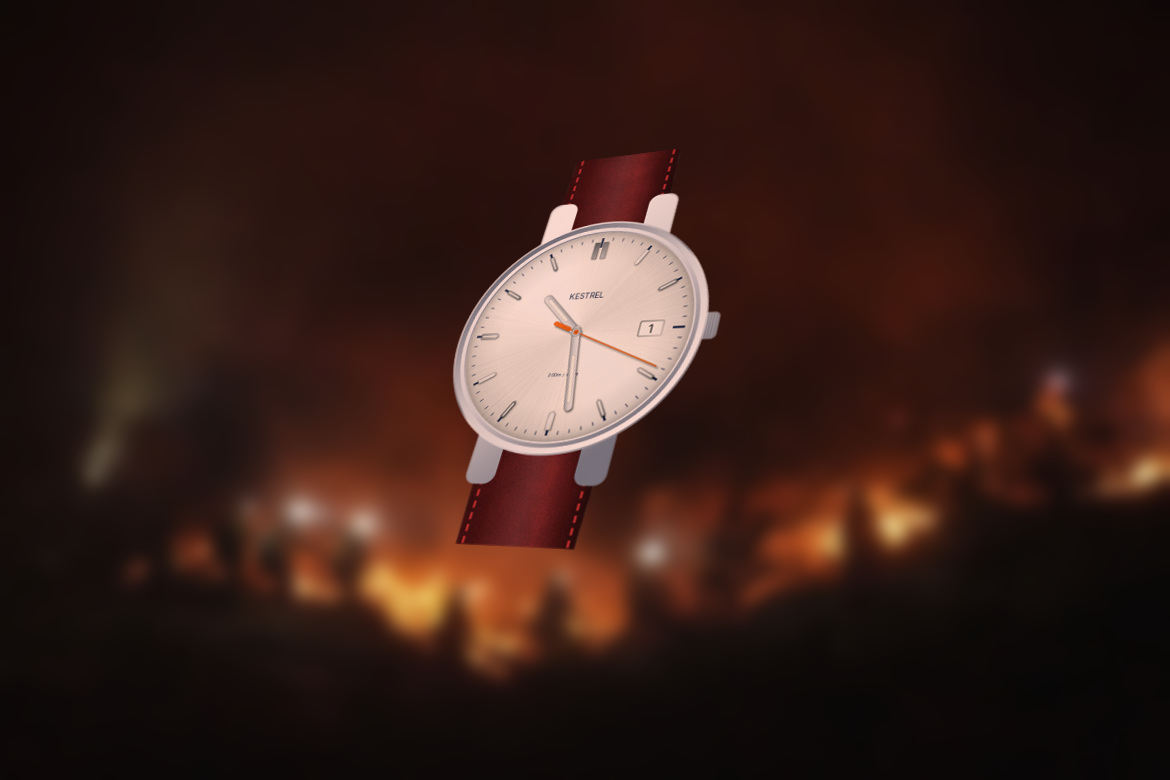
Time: 10h28m19s
